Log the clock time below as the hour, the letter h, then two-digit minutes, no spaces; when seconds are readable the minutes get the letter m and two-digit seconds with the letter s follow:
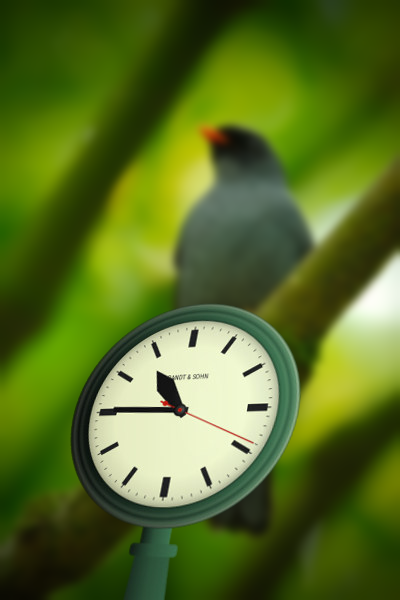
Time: 10h45m19s
